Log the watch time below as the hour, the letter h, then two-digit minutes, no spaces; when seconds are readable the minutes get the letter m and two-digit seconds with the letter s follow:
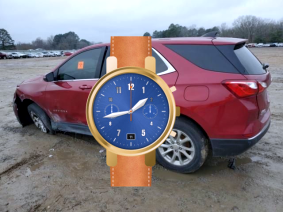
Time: 1h43
